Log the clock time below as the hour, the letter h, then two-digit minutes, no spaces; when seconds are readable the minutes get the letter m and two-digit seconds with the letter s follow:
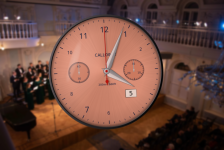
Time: 4h04
